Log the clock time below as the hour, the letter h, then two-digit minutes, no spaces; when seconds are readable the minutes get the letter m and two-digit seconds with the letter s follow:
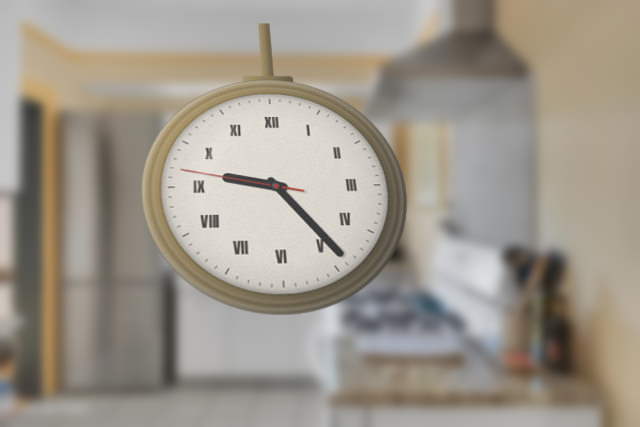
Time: 9h23m47s
